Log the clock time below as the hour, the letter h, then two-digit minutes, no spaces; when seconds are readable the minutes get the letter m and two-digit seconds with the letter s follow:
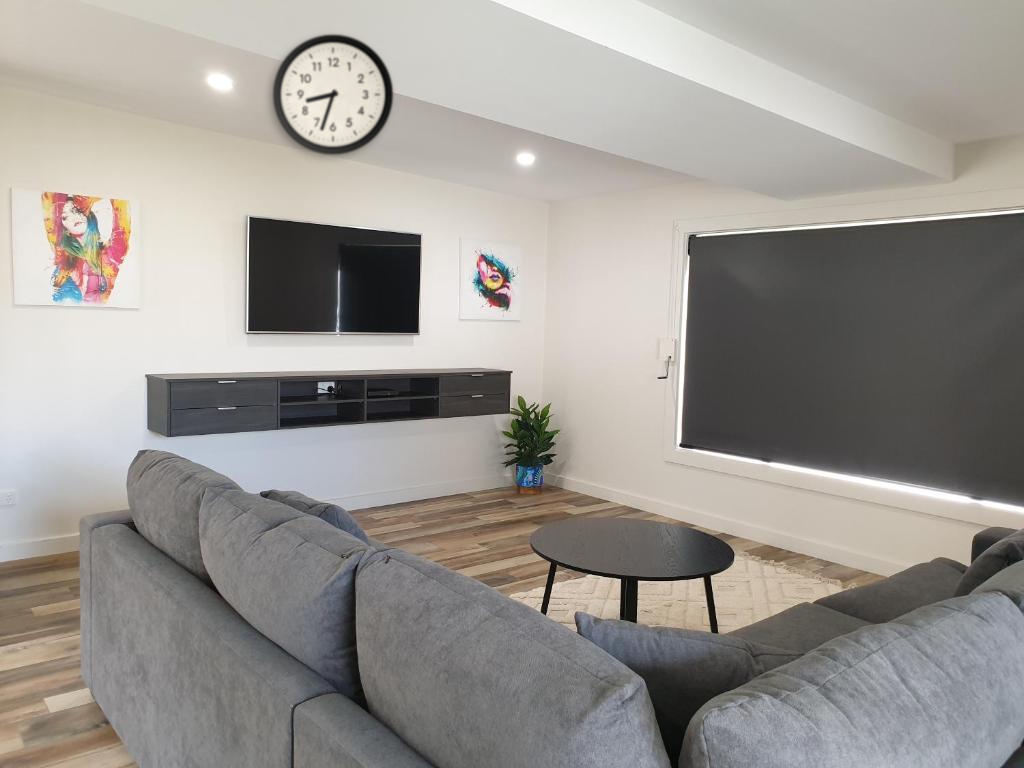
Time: 8h33
